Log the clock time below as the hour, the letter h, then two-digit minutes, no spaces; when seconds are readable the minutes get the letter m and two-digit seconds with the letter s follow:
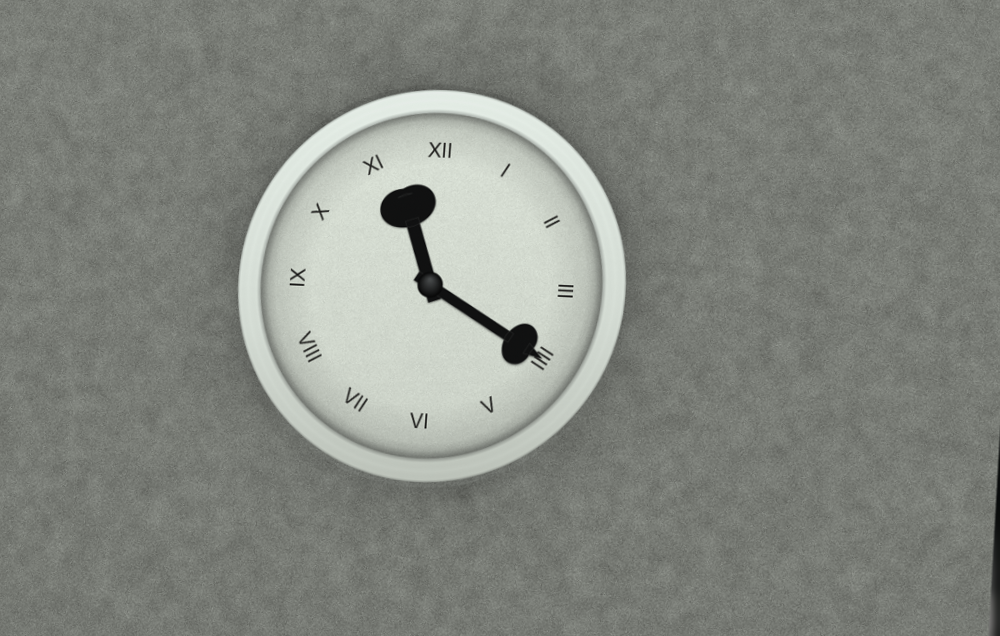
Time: 11h20
